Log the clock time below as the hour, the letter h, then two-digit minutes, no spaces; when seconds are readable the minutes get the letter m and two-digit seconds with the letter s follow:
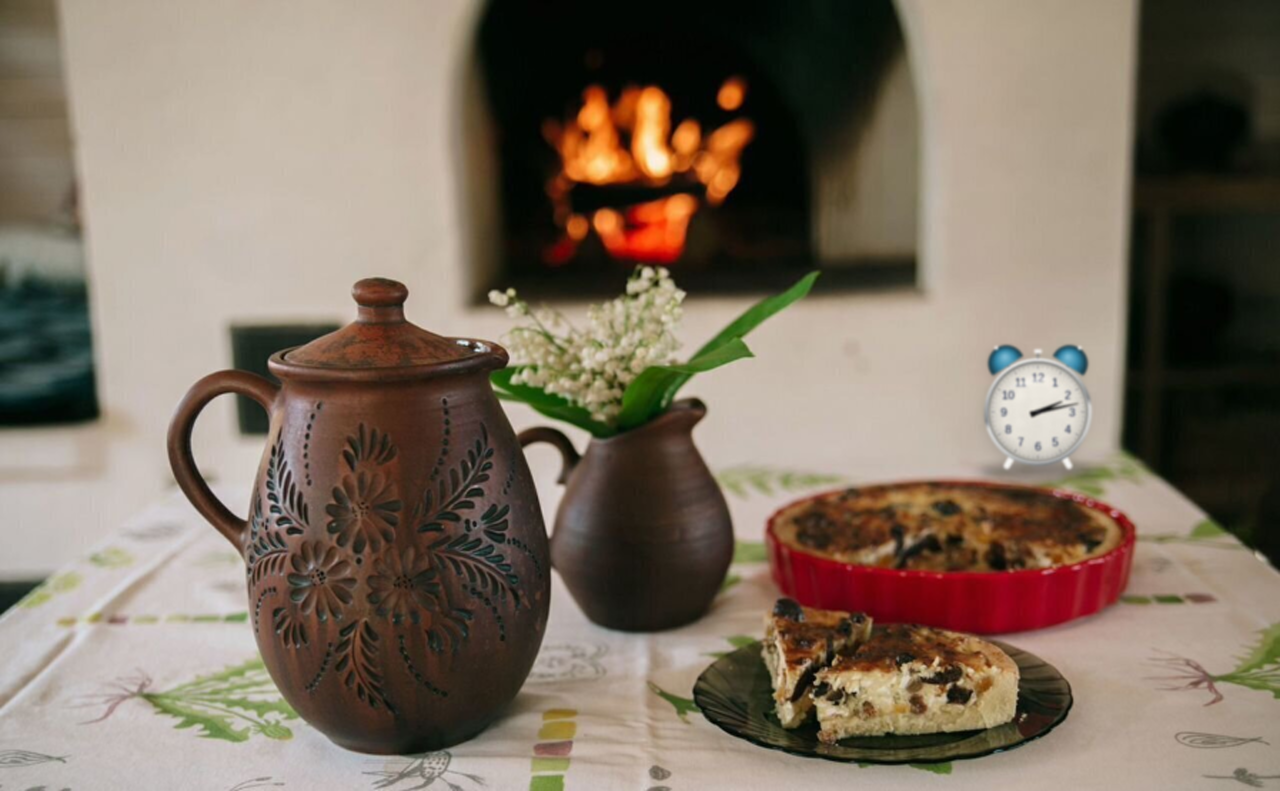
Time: 2h13
